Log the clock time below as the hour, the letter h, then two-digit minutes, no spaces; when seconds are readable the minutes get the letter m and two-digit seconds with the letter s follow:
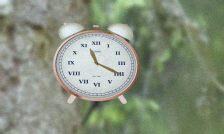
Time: 11h20
